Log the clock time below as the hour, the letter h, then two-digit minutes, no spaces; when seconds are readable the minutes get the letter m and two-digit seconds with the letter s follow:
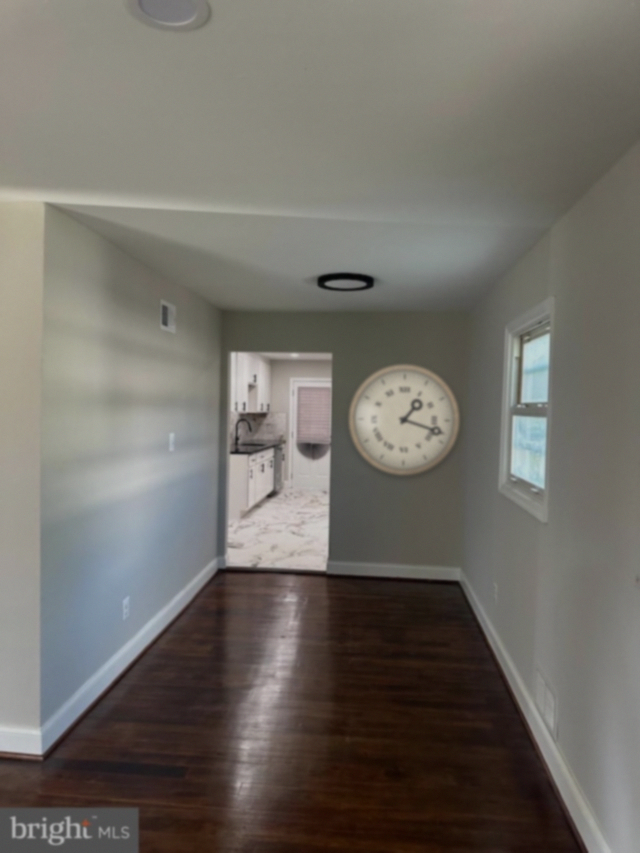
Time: 1h18
